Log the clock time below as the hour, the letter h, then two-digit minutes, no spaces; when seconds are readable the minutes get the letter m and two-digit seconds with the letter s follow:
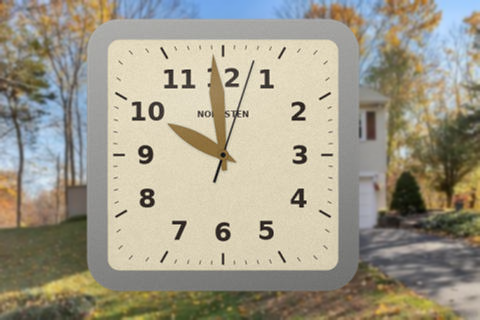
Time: 9h59m03s
